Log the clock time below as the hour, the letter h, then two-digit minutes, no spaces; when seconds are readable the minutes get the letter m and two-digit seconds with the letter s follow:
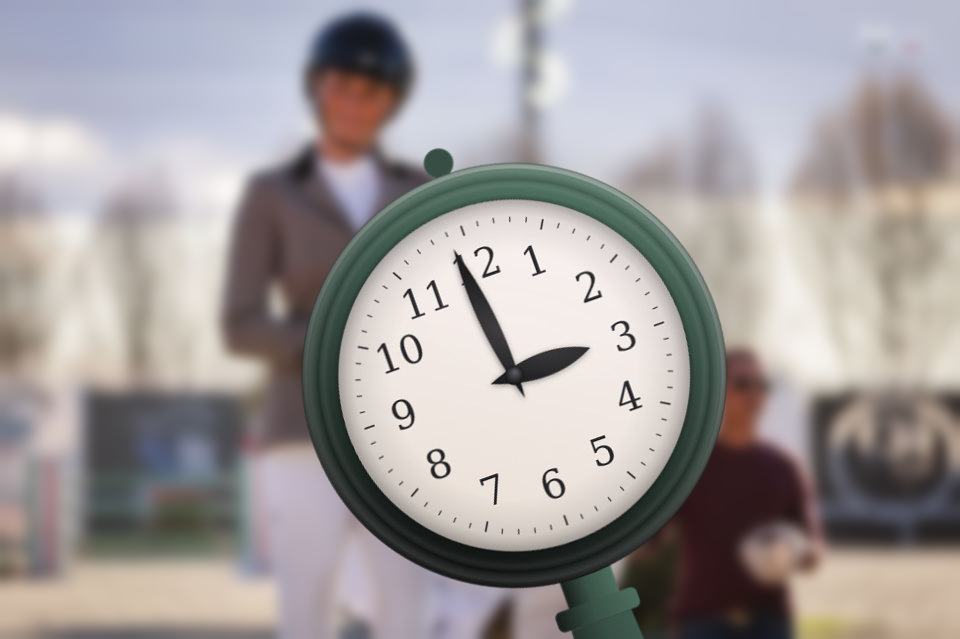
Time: 2h59
